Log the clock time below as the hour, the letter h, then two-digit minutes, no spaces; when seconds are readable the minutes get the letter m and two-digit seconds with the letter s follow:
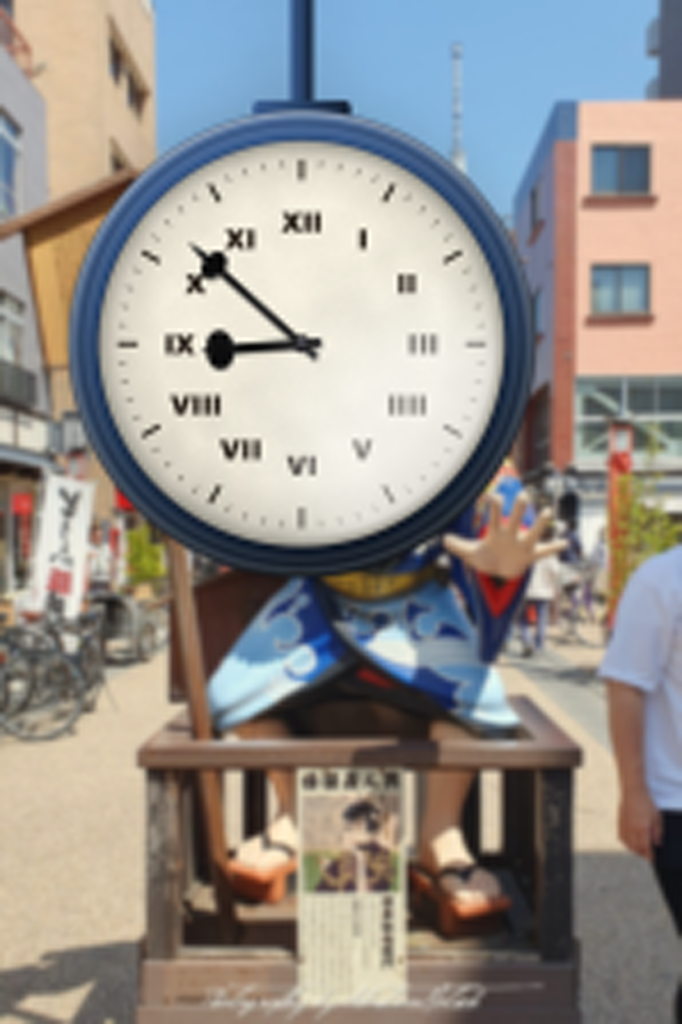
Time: 8h52
